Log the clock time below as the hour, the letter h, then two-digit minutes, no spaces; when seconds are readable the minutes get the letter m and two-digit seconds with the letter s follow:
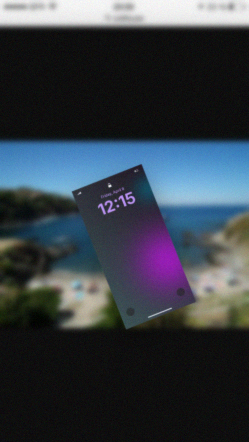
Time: 12h15
